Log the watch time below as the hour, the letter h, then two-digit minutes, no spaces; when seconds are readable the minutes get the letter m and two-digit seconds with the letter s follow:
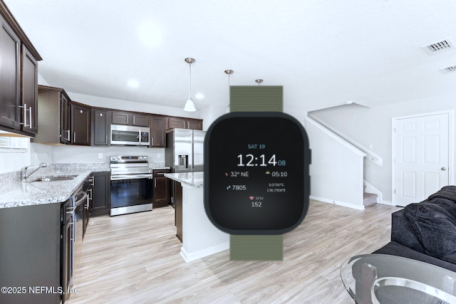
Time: 12h14
